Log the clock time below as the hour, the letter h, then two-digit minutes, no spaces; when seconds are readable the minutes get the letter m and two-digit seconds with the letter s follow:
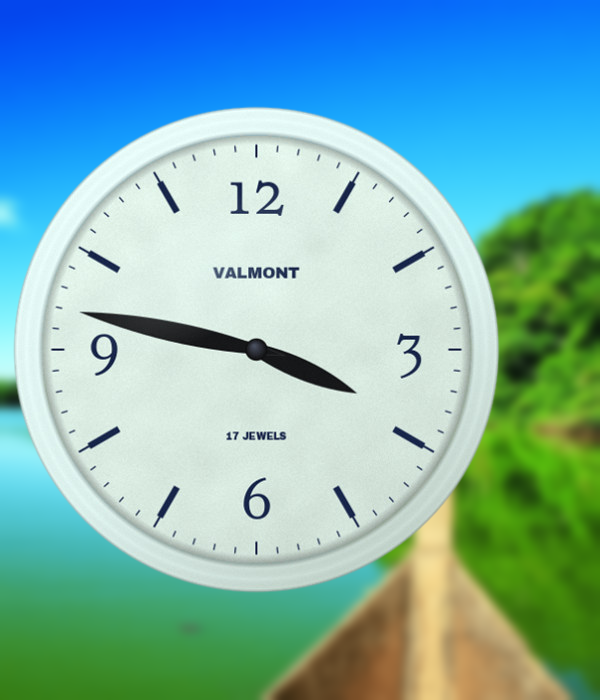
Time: 3h47
